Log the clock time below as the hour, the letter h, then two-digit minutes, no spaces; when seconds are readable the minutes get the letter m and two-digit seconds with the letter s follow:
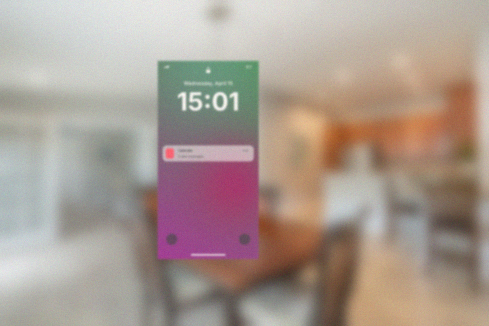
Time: 15h01
